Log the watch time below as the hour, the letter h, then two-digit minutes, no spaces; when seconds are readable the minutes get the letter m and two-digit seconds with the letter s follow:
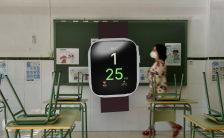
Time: 1h25
